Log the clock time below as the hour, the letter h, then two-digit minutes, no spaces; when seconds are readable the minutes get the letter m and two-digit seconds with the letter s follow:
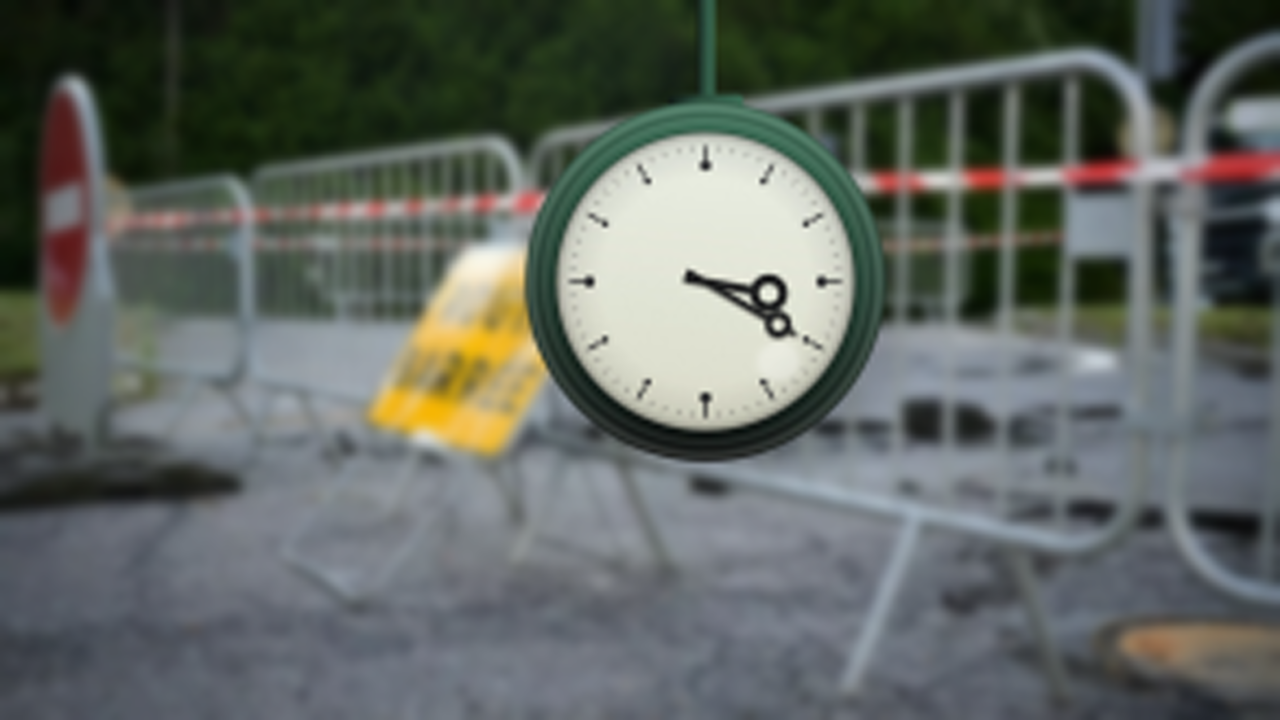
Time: 3h20
